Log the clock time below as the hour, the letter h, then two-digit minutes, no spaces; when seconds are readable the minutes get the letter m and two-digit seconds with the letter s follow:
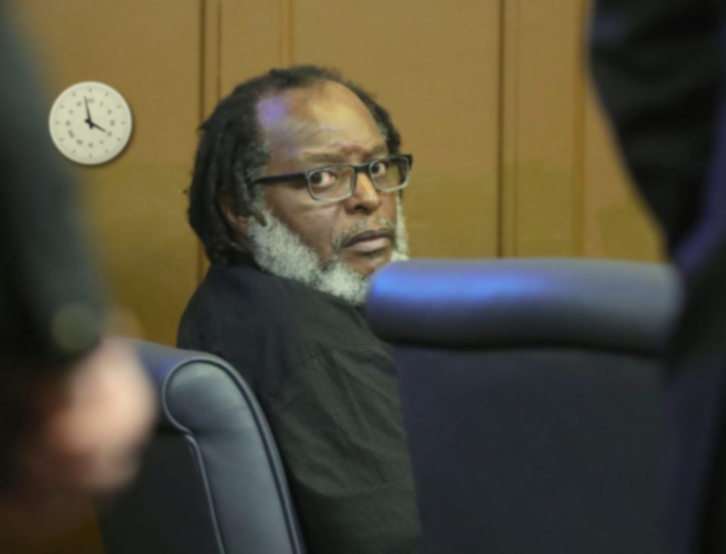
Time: 3h58
